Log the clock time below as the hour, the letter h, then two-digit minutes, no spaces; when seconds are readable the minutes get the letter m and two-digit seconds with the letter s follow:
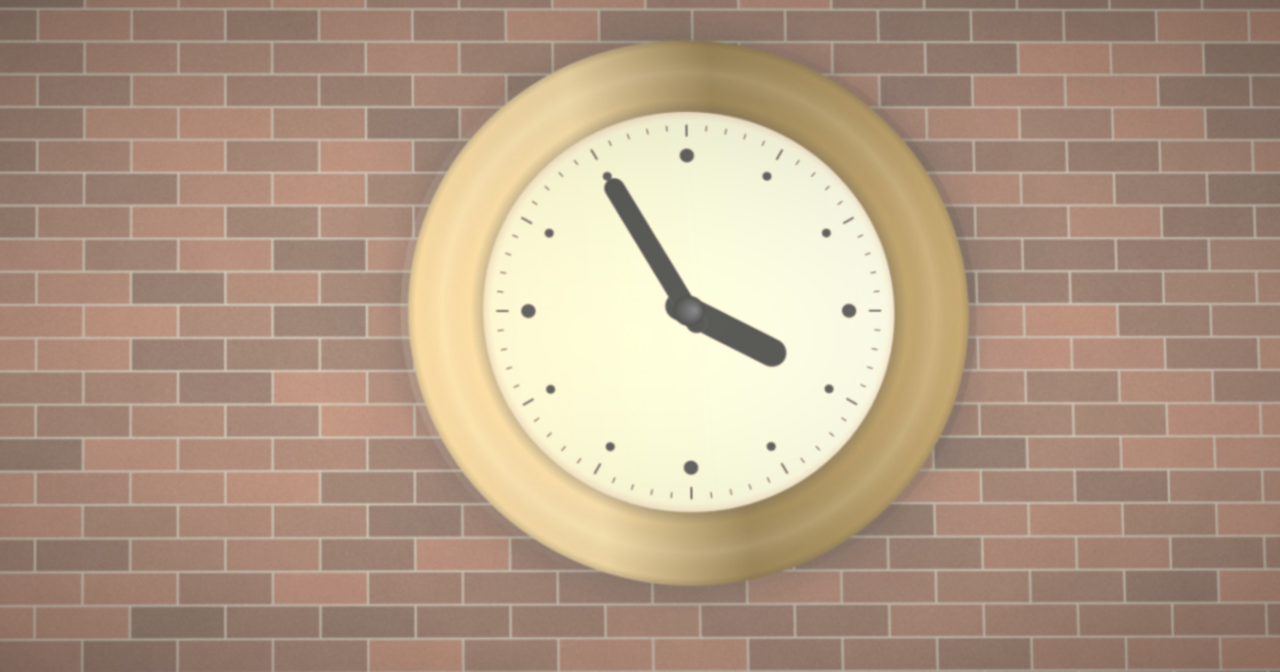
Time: 3h55
